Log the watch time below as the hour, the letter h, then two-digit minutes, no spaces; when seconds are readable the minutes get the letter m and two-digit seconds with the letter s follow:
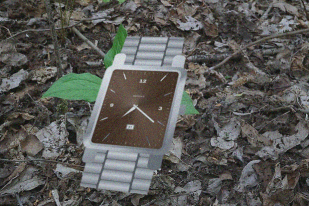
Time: 7h21
